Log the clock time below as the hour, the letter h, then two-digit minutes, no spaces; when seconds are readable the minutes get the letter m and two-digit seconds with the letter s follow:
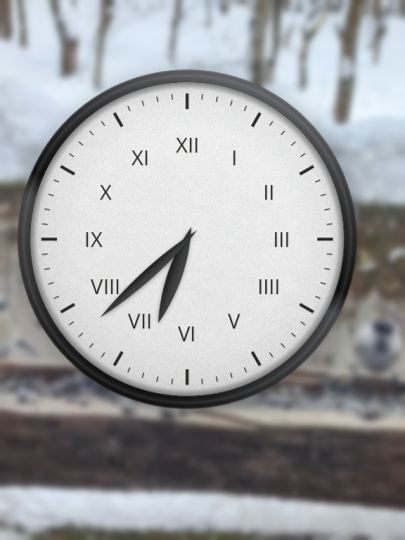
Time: 6h38
